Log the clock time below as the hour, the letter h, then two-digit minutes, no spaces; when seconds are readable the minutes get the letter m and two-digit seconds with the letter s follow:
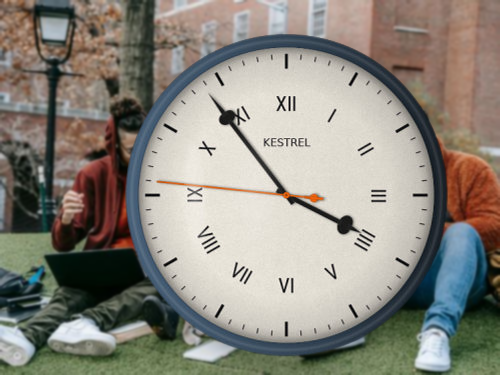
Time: 3h53m46s
